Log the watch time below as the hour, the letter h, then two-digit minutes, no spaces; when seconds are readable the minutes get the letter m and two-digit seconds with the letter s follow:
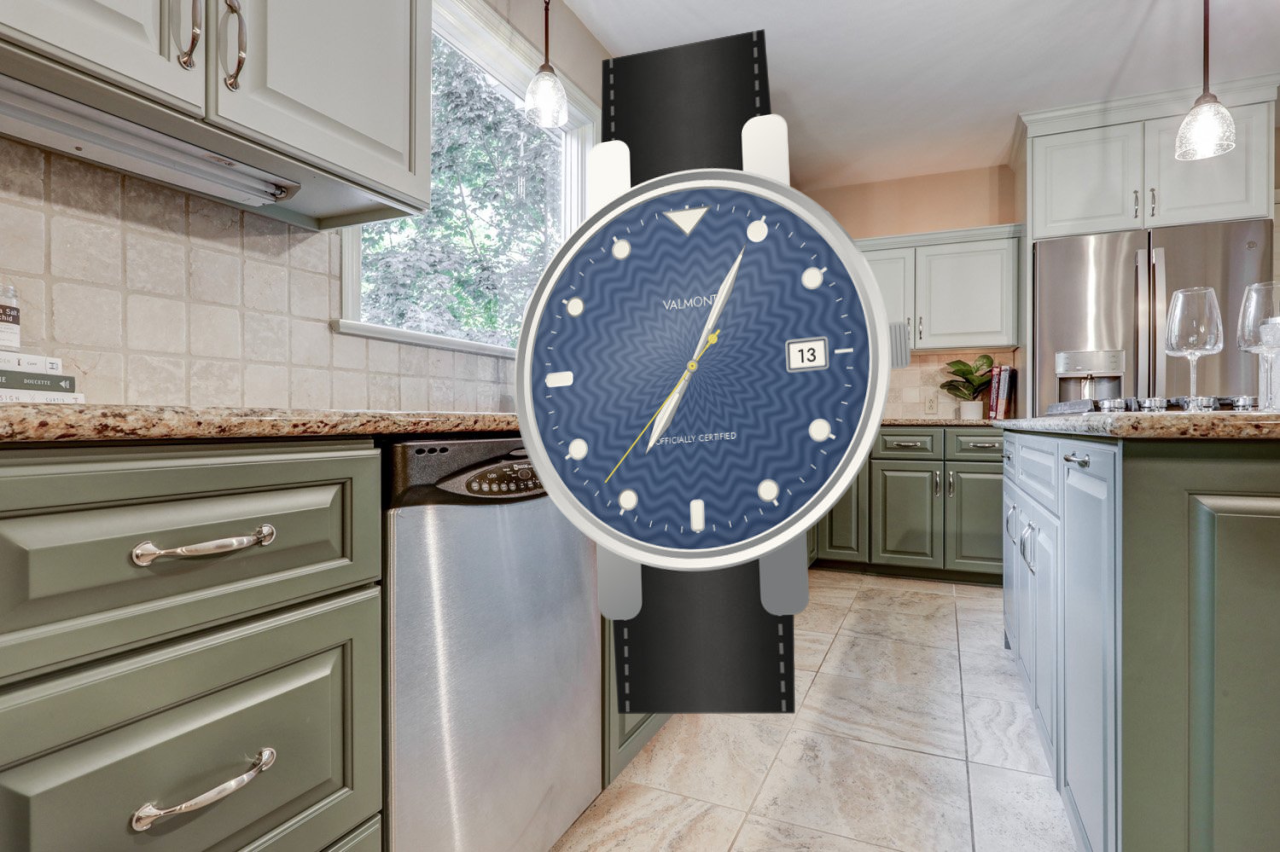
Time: 7h04m37s
